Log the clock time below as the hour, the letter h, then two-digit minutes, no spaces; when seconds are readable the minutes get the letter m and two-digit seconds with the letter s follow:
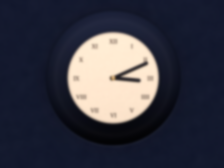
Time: 3h11
